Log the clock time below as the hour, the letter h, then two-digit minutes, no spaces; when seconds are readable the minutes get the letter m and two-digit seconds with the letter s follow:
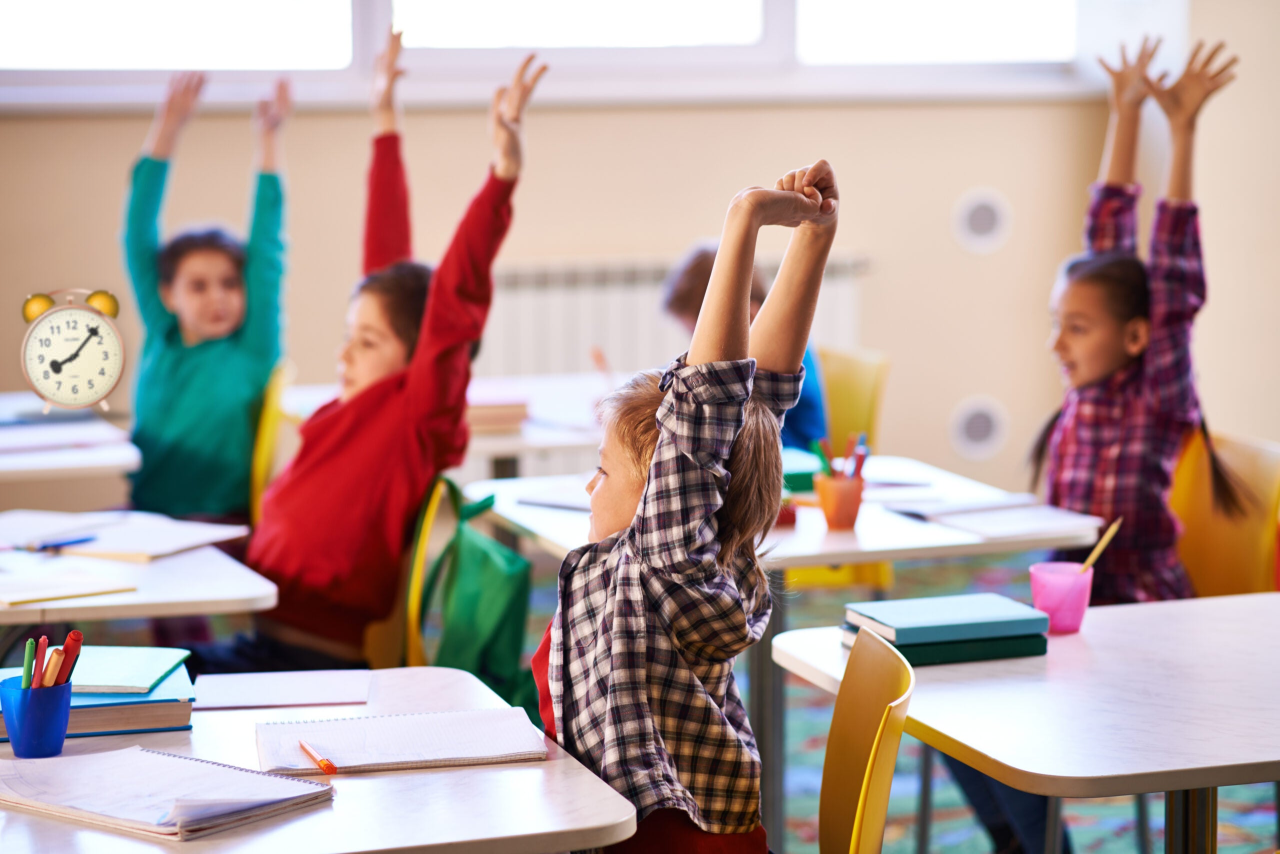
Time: 8h07
